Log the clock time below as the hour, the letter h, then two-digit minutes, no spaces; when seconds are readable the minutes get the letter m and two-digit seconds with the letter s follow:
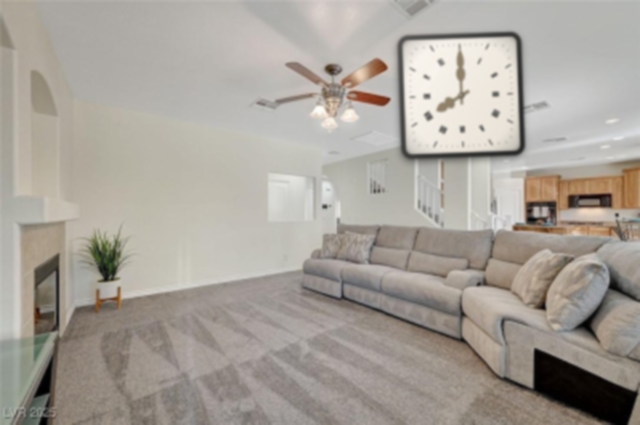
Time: 8h00
